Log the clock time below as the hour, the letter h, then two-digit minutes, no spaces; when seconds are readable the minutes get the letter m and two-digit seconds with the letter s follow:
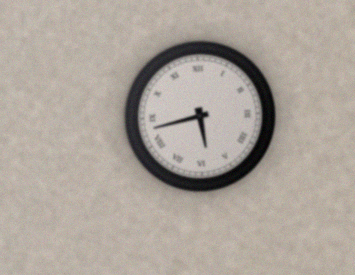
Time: 5h43
